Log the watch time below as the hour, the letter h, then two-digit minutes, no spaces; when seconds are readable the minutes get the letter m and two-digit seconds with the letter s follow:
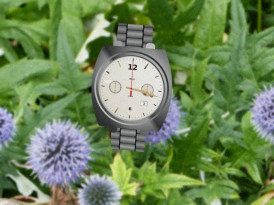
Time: 3h17
